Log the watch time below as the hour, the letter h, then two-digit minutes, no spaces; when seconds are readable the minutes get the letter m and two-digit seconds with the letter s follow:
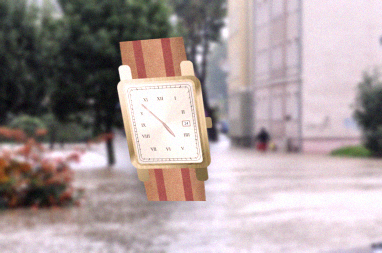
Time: 4h53
